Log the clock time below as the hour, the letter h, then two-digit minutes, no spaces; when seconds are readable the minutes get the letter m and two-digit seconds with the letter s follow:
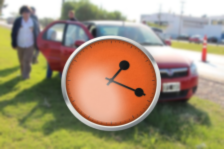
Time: 1h19
